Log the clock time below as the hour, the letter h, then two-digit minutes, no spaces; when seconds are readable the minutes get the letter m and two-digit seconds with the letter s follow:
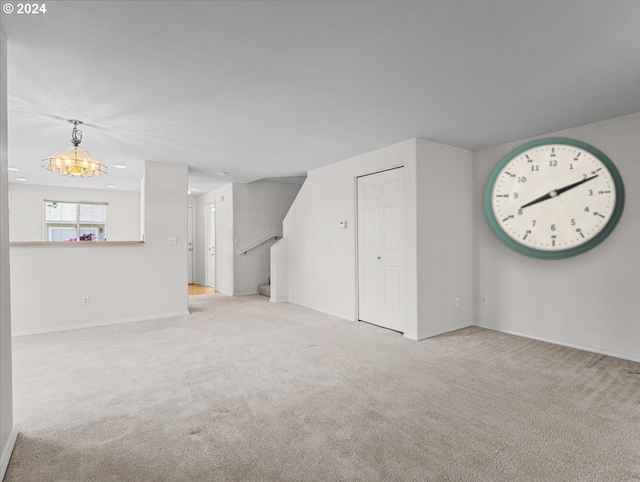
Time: 8h11
